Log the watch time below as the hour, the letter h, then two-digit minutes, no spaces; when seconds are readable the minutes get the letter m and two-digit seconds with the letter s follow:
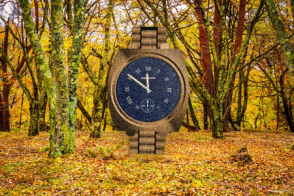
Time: 11h51
